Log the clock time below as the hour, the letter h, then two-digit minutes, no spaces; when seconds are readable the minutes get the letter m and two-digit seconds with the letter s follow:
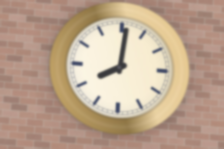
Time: 8h01
